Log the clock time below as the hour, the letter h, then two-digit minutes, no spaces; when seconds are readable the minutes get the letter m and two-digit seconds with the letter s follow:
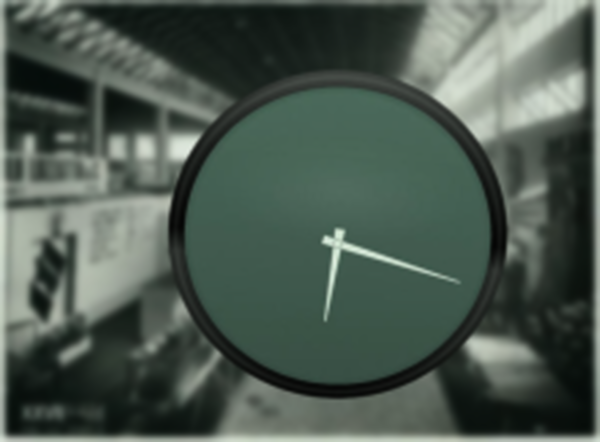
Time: 6h18
